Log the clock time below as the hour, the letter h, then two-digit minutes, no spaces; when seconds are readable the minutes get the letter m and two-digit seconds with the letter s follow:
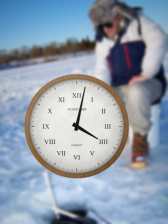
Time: 4h02
